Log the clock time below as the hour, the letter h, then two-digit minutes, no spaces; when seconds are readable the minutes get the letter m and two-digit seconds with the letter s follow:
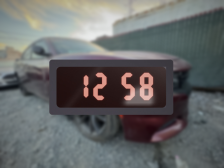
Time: 12h58
